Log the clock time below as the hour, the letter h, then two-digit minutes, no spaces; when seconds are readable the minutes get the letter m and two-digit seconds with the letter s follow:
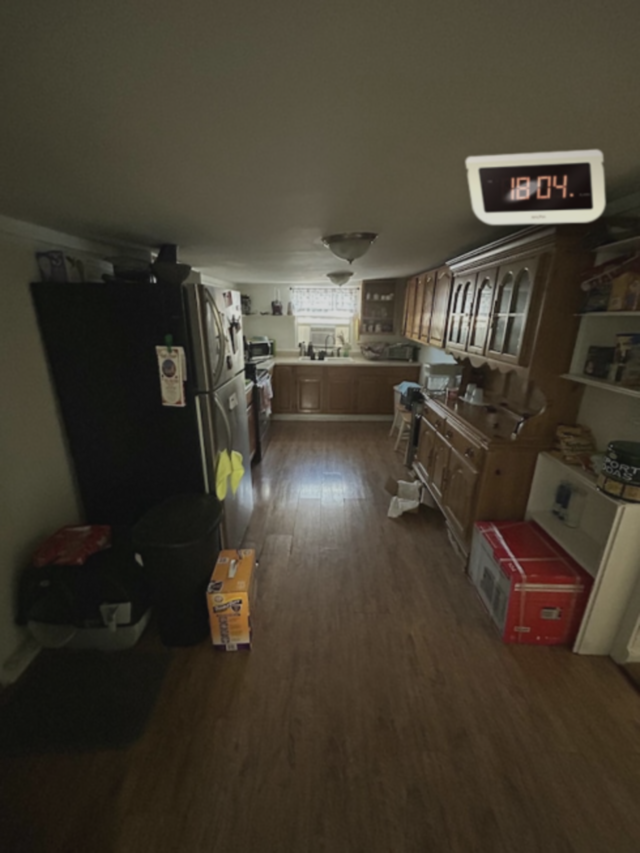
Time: 18h04
